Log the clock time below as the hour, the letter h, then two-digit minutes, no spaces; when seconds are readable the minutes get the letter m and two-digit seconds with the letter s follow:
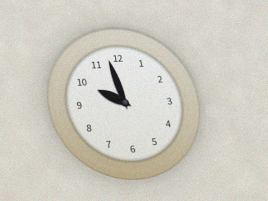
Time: 9h58
